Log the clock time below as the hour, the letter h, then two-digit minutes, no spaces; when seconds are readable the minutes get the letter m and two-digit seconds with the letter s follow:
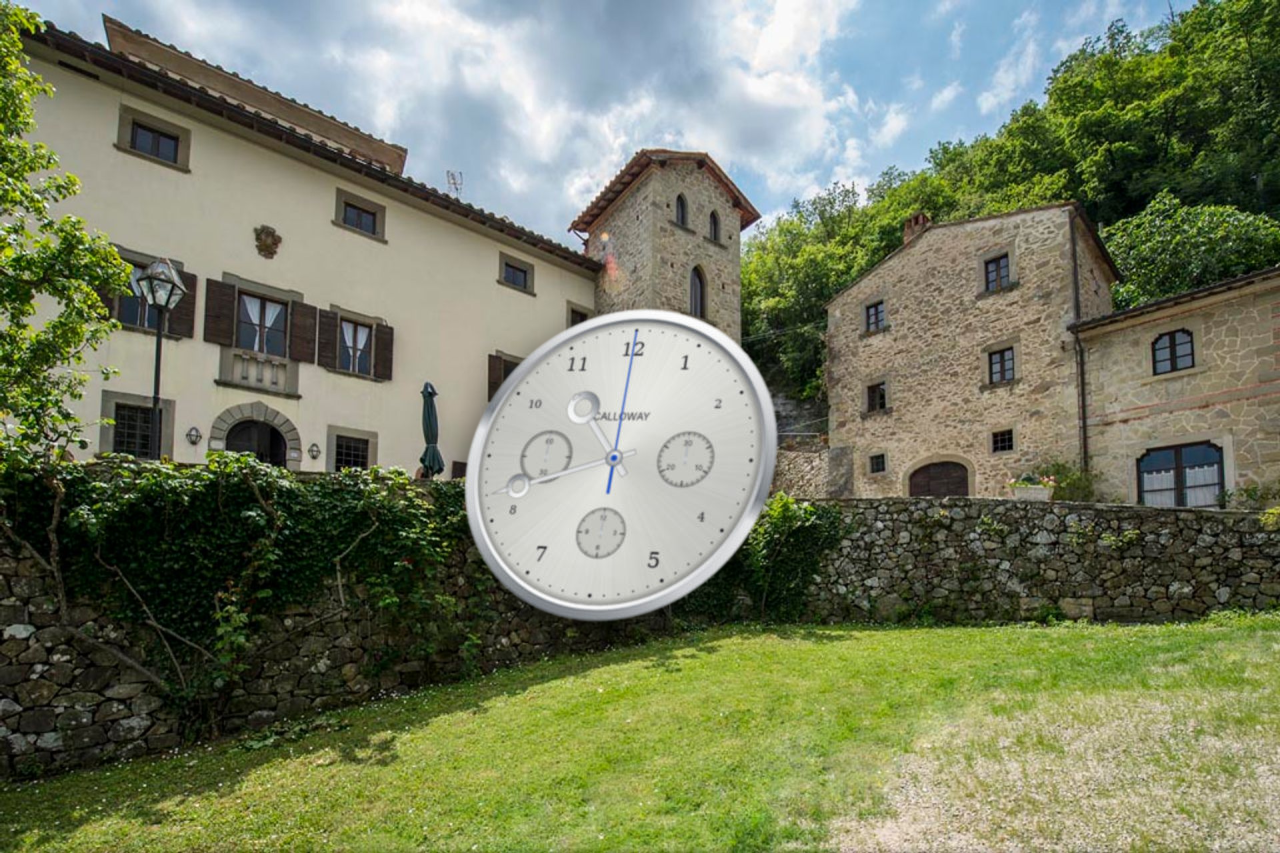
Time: 10h42
